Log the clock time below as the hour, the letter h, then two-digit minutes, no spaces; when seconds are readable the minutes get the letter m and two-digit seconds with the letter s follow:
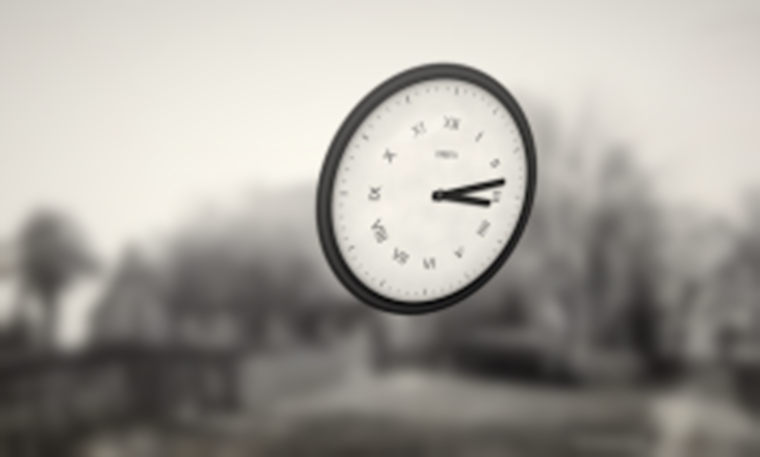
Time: 3h13
